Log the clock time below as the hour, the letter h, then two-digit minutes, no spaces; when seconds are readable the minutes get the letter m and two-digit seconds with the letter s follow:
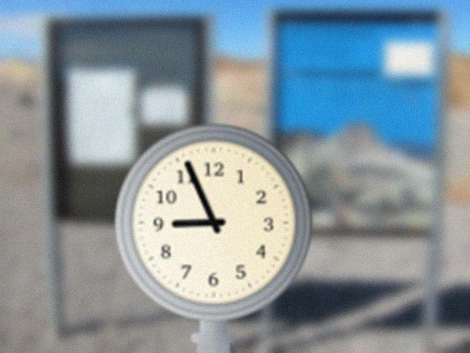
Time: 8h56
